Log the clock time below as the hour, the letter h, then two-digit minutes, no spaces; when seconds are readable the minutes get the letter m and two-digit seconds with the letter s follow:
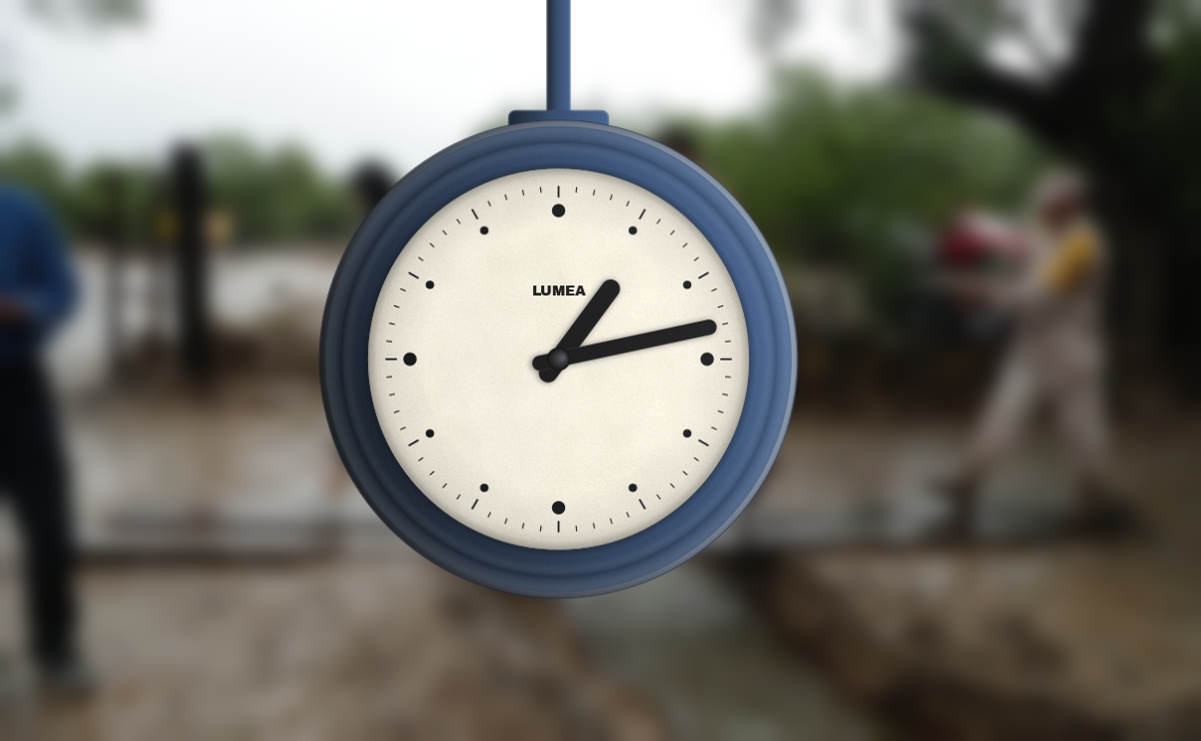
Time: 1h13
